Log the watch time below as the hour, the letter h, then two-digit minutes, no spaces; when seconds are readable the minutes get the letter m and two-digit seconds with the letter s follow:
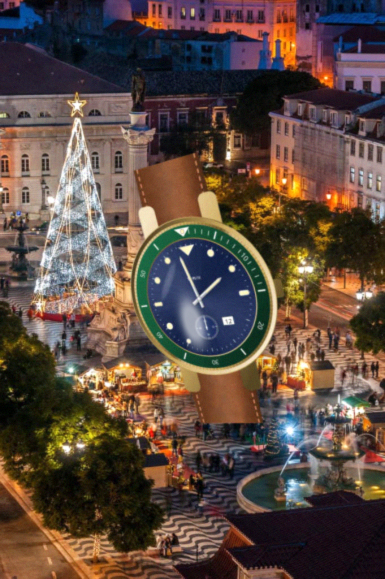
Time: 1h58
